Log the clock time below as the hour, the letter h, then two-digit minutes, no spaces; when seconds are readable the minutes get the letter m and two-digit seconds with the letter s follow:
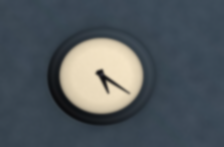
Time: 5h21
